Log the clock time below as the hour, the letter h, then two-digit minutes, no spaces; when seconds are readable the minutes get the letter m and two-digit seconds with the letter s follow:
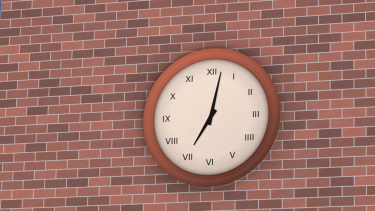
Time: 7h02
